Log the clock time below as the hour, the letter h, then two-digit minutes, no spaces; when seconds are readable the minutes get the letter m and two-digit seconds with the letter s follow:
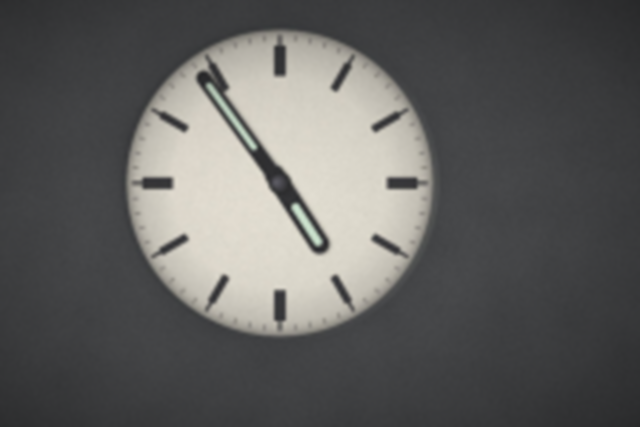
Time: 4h54
